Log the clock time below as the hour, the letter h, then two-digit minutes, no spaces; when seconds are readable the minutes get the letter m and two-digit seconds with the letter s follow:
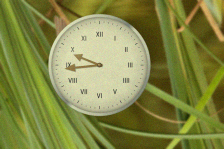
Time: 9h44
